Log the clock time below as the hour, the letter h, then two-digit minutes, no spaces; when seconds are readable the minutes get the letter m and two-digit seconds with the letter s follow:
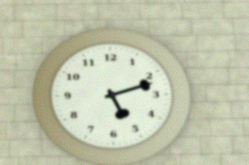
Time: 5h12
